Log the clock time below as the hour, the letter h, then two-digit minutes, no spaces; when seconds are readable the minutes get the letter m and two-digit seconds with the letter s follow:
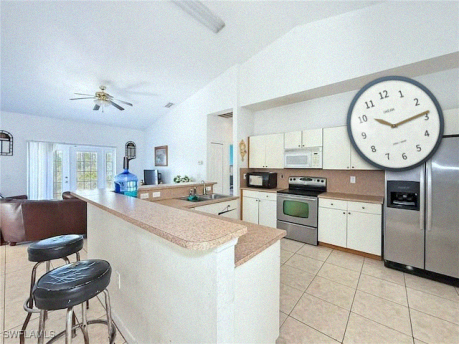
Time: 10h14
